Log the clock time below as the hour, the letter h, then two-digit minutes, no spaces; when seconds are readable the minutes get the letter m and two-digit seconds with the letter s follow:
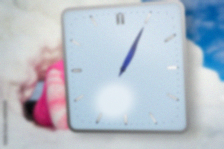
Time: 1h05
